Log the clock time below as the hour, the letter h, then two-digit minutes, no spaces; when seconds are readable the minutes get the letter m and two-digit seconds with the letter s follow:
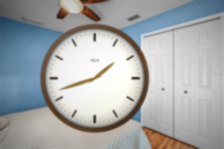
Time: 1h42
